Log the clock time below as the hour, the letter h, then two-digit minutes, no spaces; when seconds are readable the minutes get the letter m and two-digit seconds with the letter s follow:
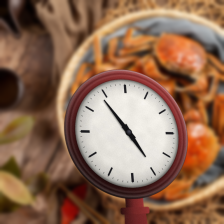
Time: 4h54
